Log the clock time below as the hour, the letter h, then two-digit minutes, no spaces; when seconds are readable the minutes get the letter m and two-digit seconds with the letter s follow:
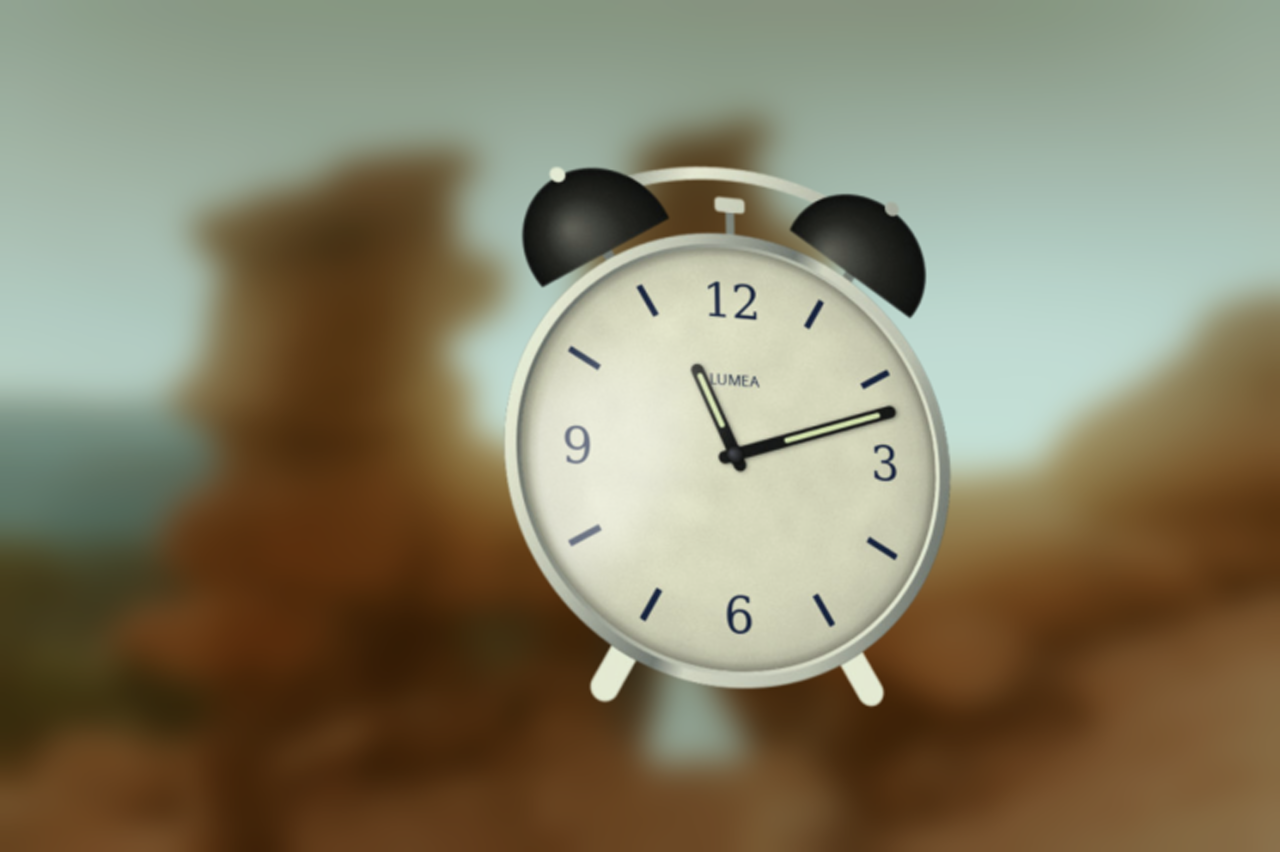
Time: 11h12
